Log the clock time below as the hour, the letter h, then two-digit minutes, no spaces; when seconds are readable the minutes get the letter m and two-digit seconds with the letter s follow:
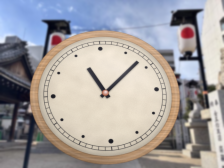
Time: 11h08
